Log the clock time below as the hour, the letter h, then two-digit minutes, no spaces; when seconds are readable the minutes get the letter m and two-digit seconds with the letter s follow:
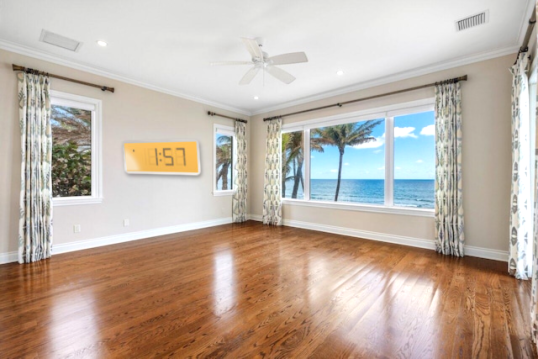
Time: 1h57
